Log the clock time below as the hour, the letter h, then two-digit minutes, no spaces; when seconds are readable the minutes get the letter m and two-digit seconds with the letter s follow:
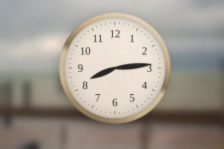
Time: 8h14
